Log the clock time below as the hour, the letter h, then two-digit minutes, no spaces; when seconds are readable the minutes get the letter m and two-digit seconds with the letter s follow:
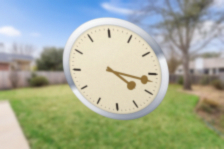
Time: 4h17
